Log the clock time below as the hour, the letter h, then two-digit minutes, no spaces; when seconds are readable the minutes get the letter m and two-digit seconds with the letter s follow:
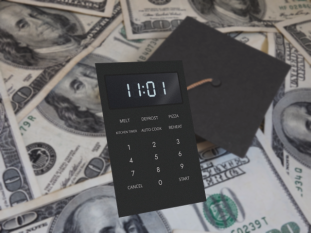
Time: 11h01
